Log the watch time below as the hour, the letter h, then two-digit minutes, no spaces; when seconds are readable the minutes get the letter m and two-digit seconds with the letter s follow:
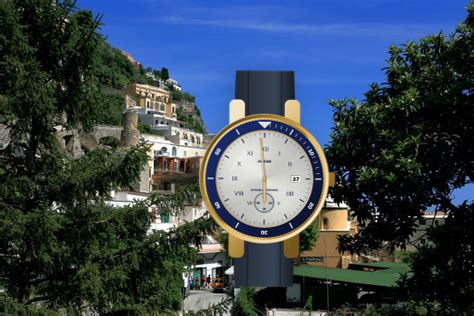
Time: 5h59
